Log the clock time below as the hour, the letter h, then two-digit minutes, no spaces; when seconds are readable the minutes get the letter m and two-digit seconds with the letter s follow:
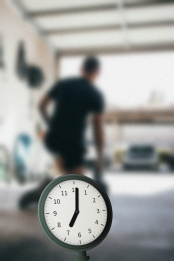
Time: 7h01
